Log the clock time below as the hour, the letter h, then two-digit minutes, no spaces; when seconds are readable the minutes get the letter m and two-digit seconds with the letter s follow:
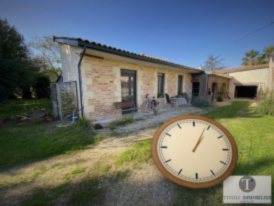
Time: 1h04
